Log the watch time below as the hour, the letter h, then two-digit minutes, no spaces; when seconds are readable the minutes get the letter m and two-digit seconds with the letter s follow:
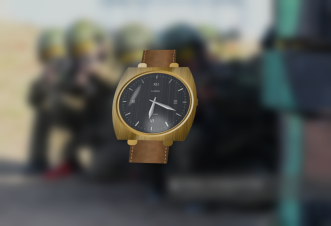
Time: 6h19
